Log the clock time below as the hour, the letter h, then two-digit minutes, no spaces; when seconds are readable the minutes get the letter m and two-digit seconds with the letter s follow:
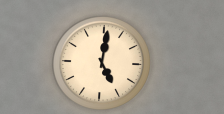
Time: 5h01
